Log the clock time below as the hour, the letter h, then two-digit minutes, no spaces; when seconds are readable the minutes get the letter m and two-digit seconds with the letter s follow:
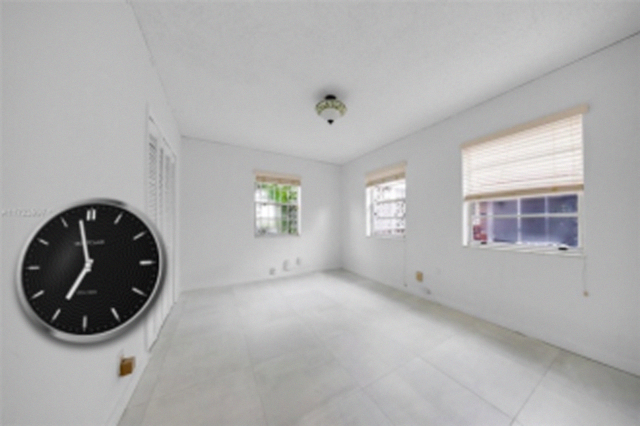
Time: 6h58
